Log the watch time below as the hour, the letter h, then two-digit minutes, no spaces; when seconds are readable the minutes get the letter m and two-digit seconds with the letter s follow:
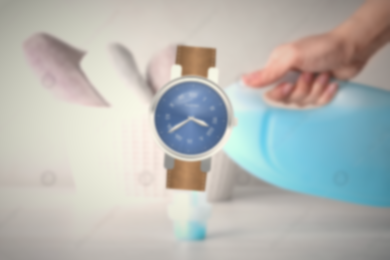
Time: 3h39
